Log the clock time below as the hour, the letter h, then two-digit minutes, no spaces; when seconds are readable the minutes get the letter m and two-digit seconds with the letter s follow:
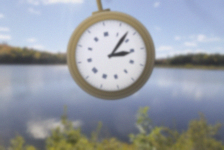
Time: 3h08
